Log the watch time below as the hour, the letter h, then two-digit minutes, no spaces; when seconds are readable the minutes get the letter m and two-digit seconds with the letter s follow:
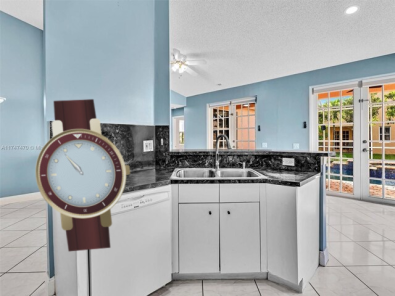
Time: 10h54
